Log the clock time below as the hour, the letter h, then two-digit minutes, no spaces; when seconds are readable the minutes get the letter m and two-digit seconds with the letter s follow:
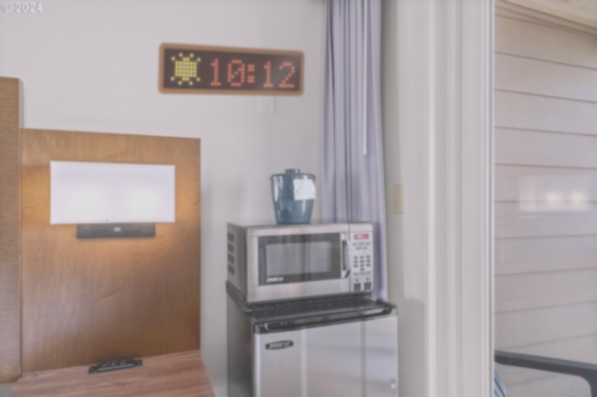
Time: 10h12
